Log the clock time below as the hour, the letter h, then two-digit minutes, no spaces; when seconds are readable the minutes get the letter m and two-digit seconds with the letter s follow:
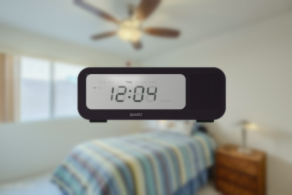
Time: 12h04
